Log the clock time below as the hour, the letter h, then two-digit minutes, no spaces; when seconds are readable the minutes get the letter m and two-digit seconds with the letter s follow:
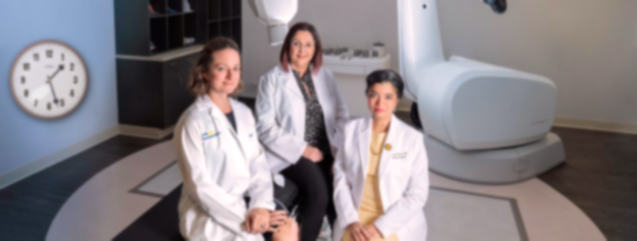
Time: 1h27
